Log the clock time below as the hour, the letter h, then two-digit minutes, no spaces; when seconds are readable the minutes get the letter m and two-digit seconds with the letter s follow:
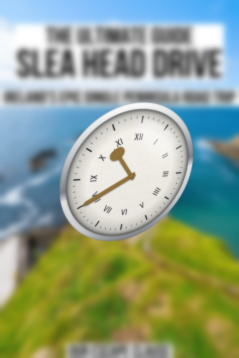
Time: 10h40
